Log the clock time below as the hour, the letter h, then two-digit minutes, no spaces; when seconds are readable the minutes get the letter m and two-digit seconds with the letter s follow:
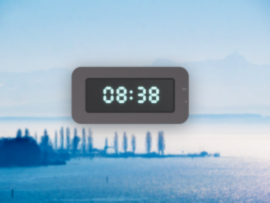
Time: 8h38
